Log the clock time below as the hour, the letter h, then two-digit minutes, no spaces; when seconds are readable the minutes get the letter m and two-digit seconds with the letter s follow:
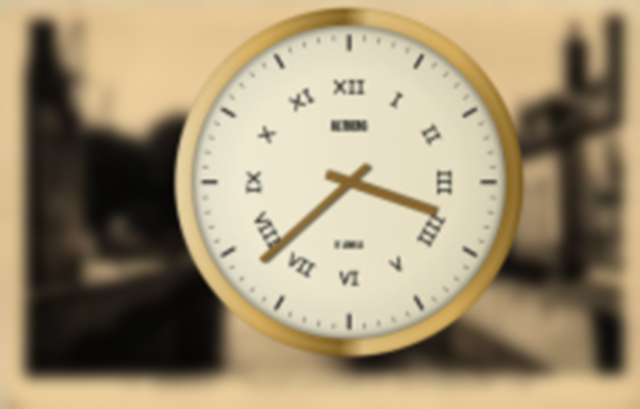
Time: 3h38
